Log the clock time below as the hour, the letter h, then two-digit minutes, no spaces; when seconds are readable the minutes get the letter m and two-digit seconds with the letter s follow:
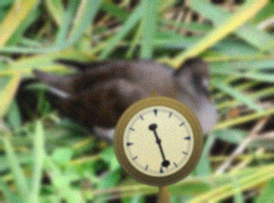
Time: 11h28
